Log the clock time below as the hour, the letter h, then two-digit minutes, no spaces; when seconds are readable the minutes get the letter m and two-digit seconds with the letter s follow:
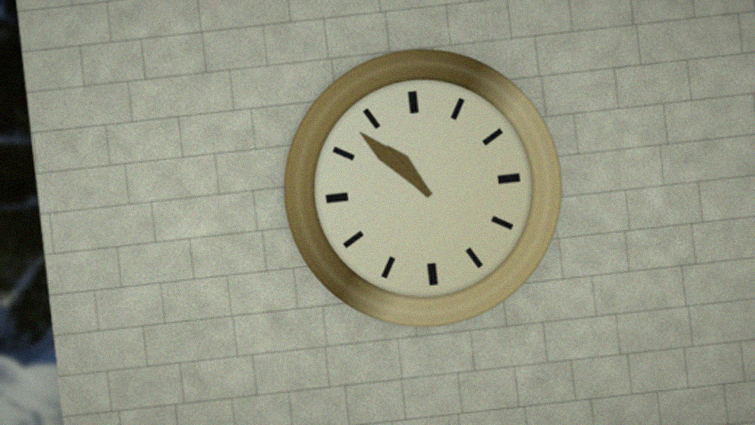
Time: 10h53
